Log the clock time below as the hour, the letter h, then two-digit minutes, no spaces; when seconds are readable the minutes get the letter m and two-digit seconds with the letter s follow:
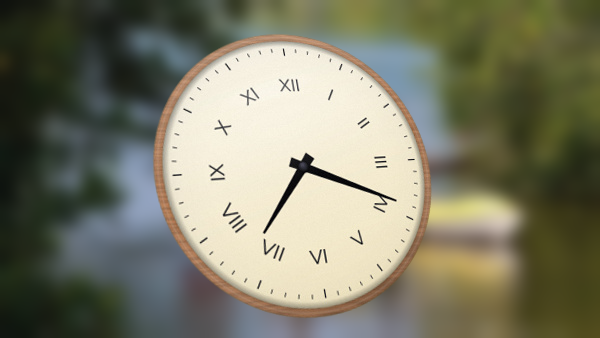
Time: 7h19
